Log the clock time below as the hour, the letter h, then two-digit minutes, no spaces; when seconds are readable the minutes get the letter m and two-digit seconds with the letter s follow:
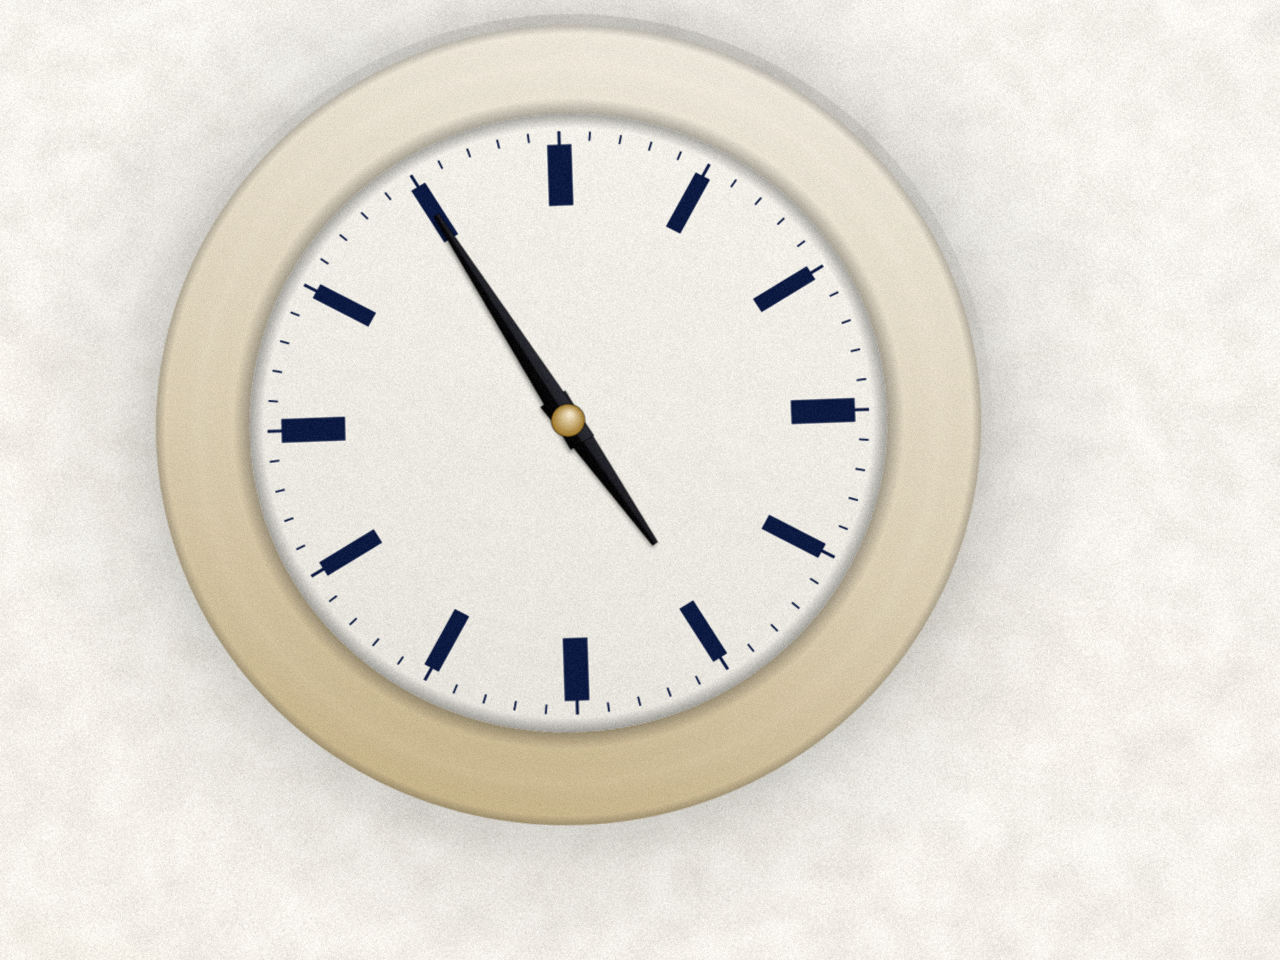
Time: 4h55
